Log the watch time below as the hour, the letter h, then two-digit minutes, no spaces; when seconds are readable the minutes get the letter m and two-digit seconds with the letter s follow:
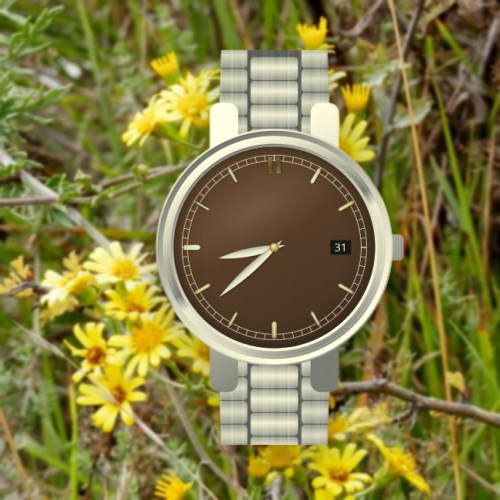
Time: 8h38
